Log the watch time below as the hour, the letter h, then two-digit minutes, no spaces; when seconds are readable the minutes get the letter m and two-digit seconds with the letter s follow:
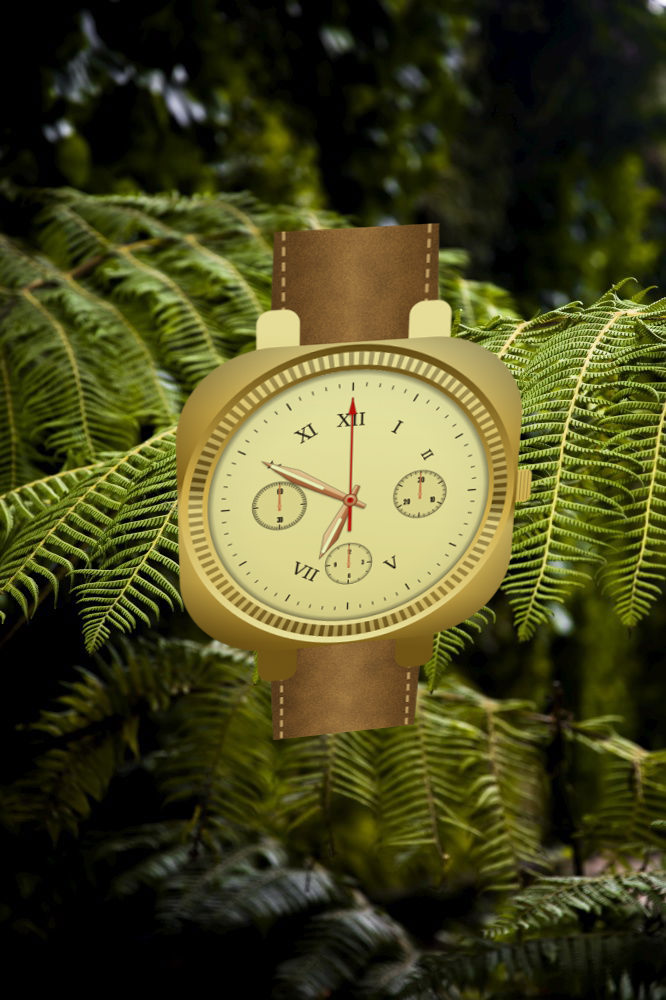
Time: 6h50
